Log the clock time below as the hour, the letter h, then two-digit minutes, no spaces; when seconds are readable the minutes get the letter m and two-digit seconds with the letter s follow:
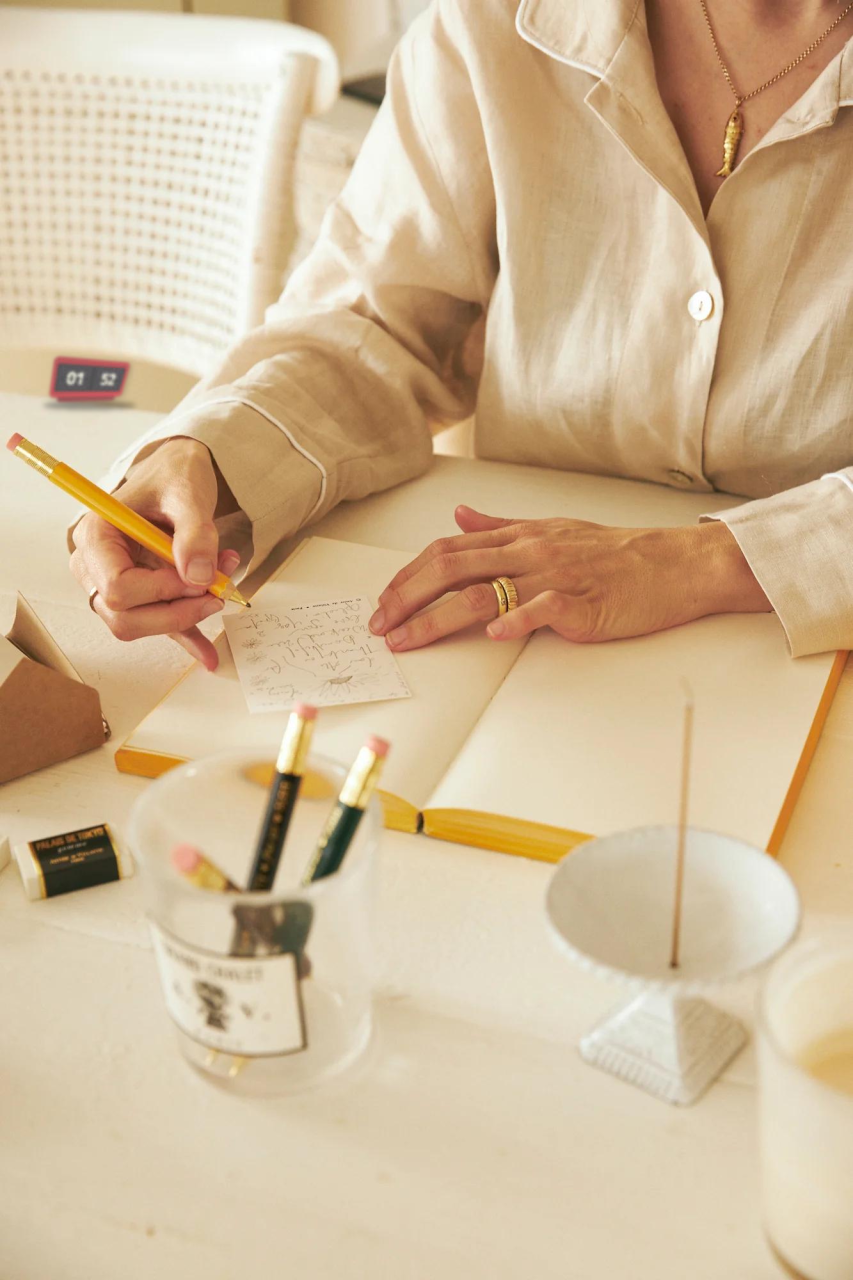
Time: 1h52
